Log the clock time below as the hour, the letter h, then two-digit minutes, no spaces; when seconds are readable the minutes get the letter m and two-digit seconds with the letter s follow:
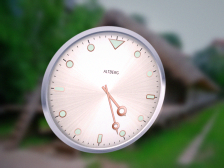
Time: 4h26
